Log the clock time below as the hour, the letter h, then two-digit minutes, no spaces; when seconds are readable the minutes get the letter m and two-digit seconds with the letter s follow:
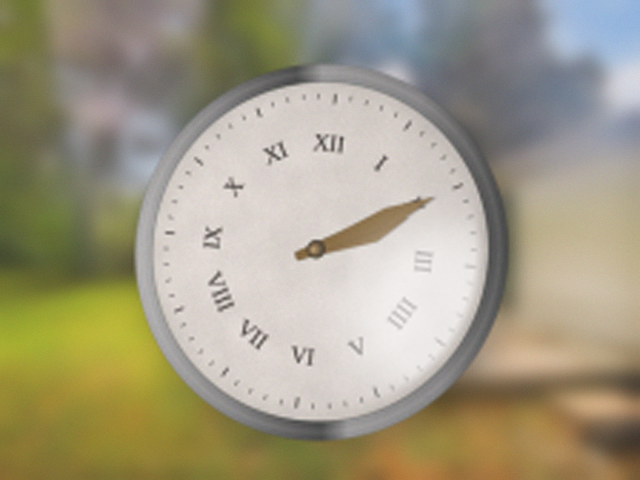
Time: 2h10
